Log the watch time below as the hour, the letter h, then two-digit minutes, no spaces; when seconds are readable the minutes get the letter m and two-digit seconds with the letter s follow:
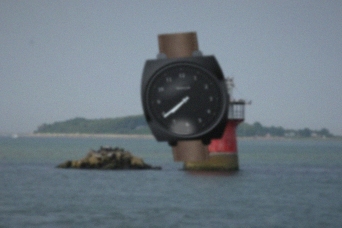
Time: 7h39
